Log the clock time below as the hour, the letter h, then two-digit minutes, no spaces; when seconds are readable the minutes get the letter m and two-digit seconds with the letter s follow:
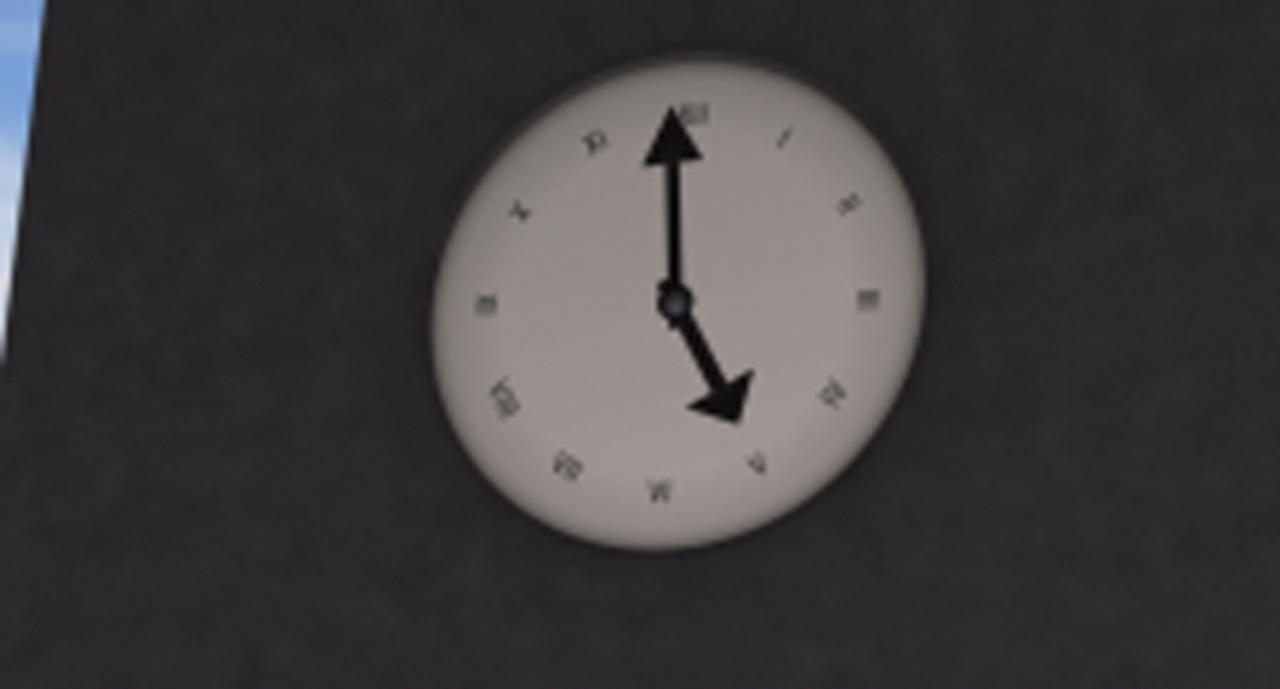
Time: 4h59
